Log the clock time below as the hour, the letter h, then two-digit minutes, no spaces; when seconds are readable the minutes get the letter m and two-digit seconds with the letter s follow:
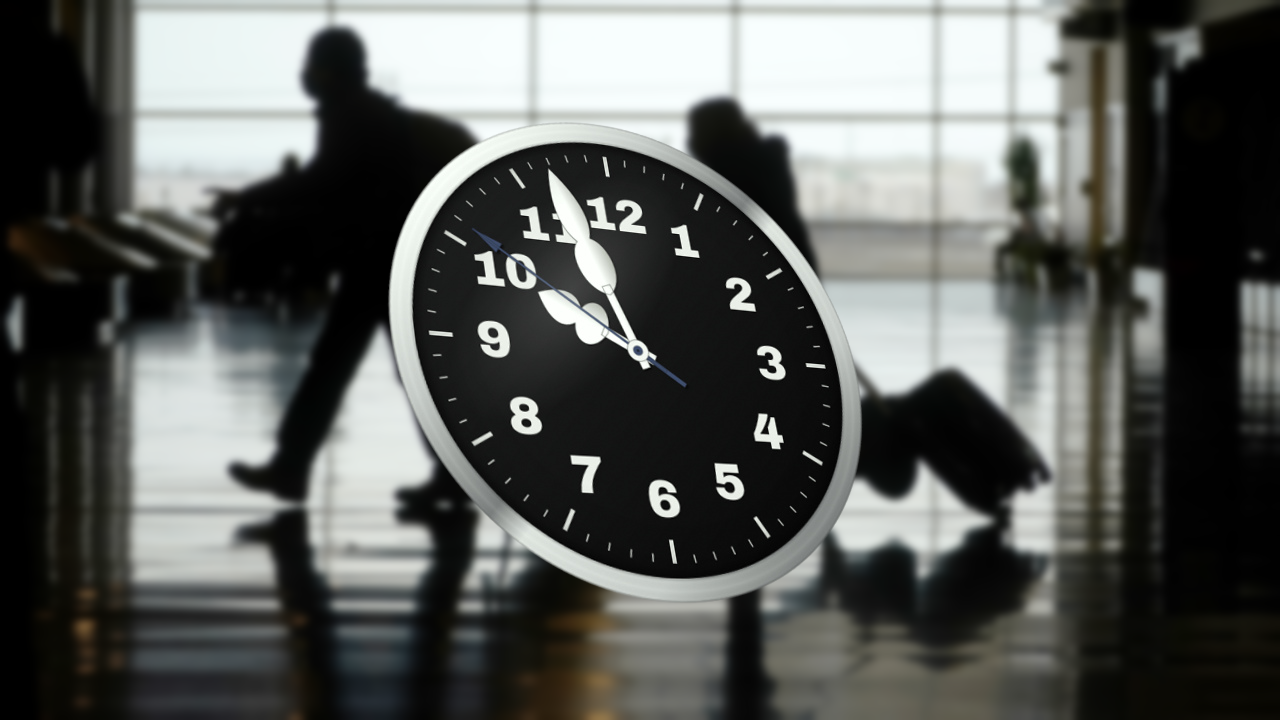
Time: 9h56m51s
